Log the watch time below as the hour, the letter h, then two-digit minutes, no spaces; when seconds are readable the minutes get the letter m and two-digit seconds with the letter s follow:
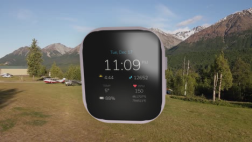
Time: 11h09
